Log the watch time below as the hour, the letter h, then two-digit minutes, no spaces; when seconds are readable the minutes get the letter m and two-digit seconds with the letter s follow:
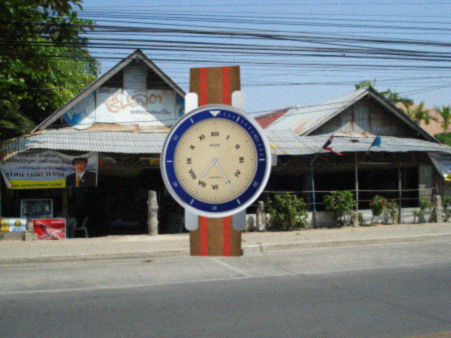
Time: 7h25
